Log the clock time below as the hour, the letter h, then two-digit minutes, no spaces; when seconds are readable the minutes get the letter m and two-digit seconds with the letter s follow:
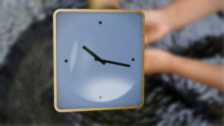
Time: 10h17
